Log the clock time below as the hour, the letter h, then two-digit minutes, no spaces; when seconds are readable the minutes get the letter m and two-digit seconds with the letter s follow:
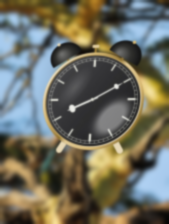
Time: 8h10
